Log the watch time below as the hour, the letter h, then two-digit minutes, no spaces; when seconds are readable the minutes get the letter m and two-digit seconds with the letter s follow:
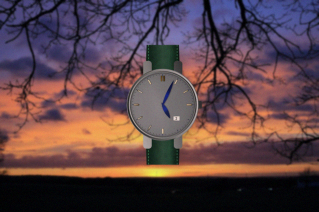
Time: 5h04
